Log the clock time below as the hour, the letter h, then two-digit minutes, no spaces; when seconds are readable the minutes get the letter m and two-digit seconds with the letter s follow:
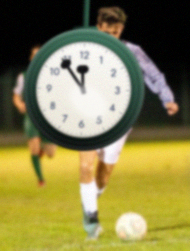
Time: 11h54
